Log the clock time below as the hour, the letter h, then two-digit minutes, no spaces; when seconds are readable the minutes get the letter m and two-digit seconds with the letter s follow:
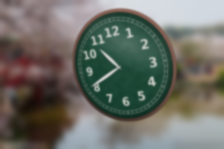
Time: 10h41
